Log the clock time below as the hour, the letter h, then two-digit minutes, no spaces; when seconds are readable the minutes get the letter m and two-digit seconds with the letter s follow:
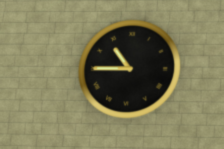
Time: 10h45
